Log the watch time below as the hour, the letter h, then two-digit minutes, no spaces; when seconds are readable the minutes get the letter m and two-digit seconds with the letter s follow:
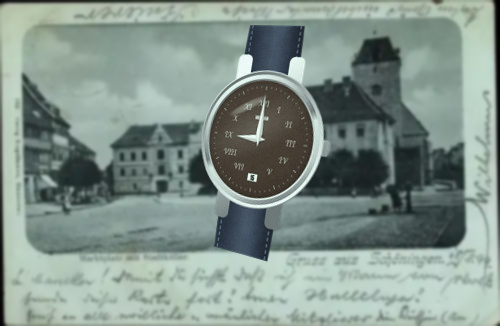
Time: 9h00
